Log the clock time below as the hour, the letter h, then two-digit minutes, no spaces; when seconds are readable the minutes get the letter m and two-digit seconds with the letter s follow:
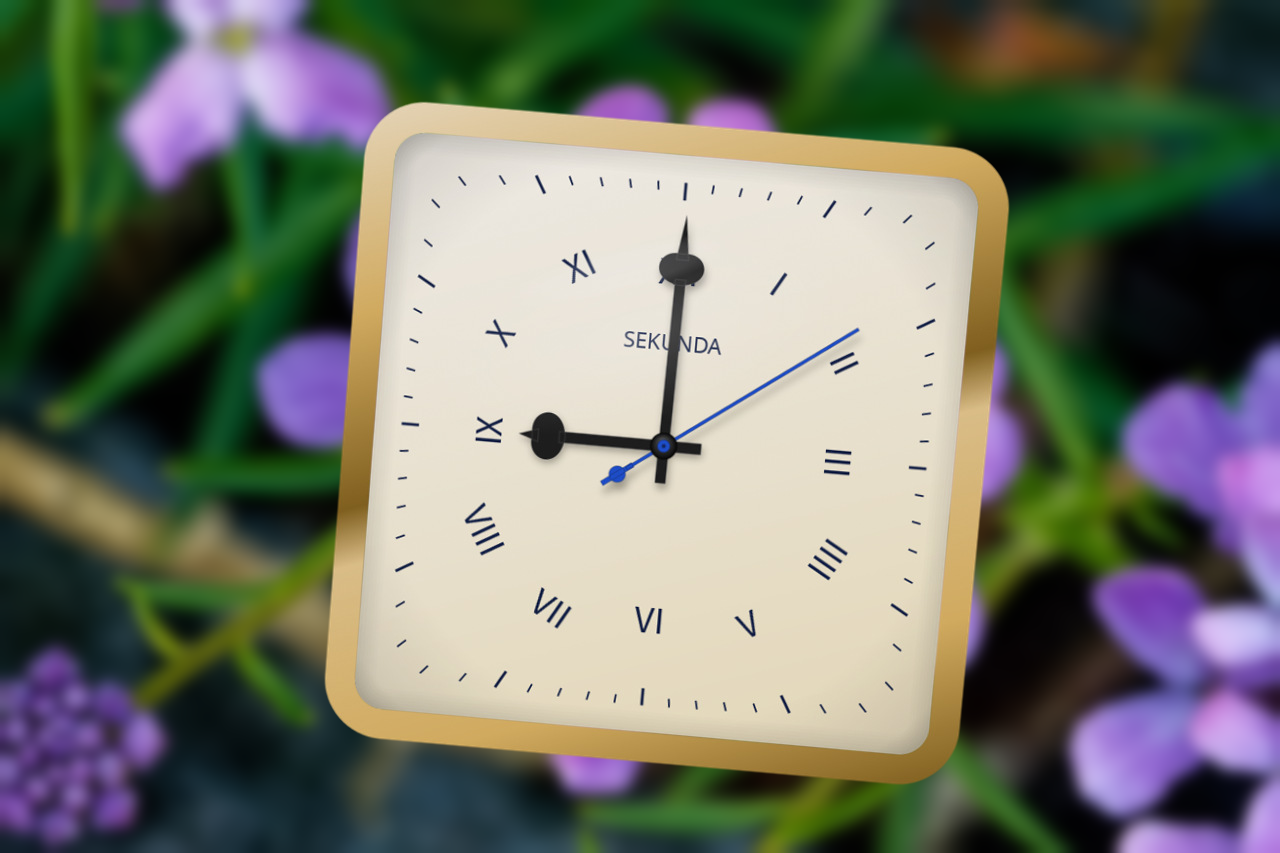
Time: 9h00m09s
